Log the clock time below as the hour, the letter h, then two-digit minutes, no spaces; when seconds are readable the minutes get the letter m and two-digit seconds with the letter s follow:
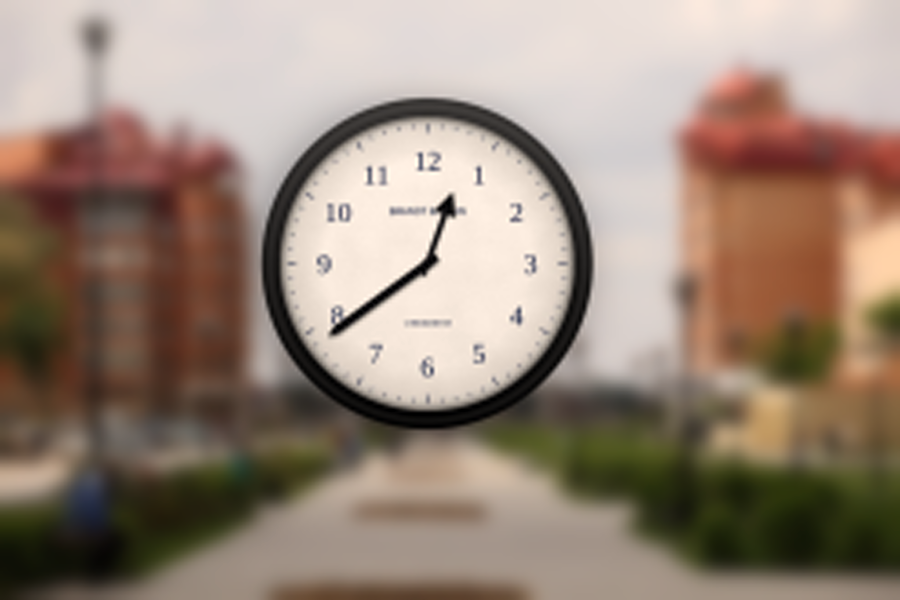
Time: 12h39
